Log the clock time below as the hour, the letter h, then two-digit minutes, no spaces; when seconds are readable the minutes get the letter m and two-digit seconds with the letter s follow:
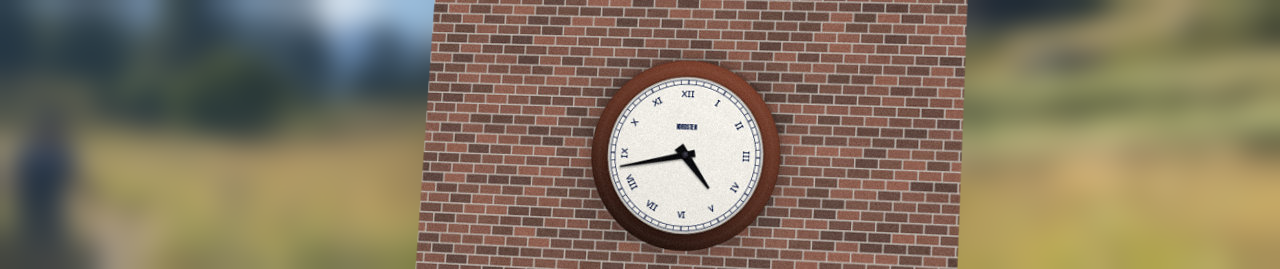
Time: 4h43
